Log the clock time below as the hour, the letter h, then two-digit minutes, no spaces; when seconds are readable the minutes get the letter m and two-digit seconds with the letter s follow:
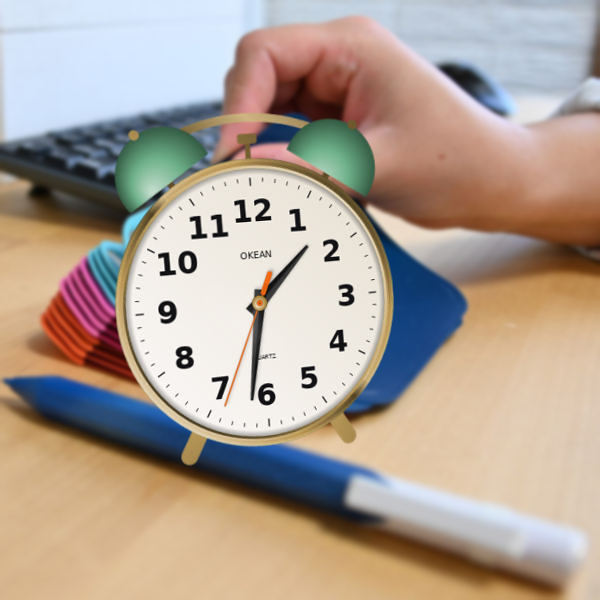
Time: 1h31m34s
